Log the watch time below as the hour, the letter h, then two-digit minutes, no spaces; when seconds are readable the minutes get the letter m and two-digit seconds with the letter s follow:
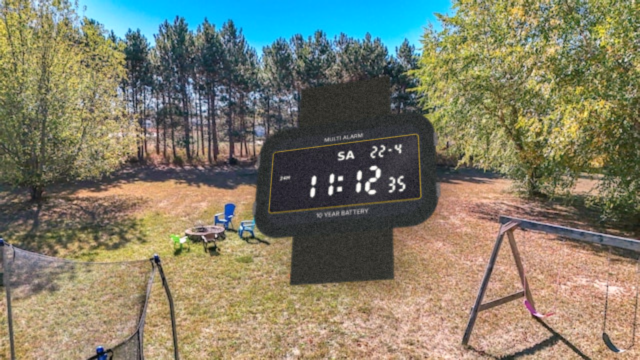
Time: 11h12m35s
